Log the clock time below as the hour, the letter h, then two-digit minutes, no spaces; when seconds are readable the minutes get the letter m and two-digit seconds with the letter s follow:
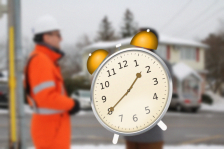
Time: 1h40
